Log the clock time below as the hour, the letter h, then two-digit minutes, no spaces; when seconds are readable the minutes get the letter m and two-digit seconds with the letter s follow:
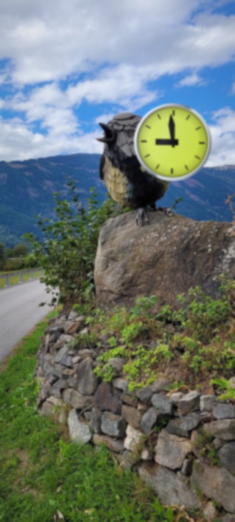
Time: 8h59
